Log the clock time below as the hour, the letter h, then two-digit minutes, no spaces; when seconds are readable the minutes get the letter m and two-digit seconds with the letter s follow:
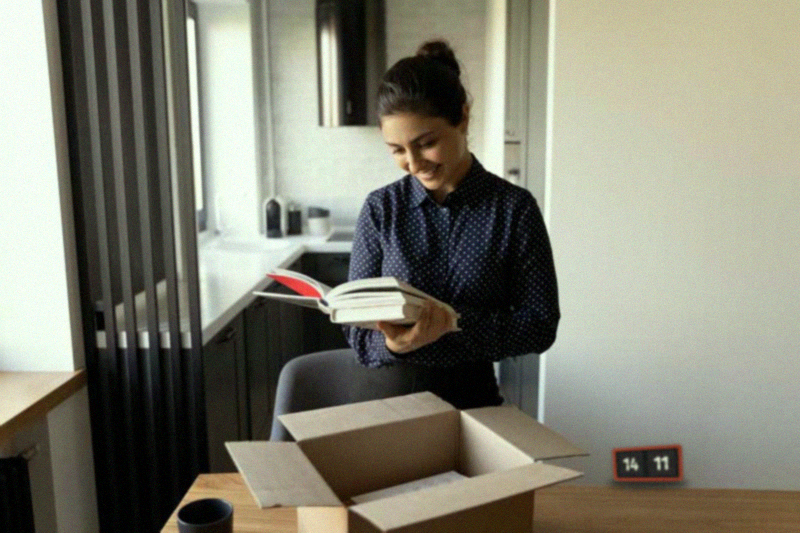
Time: 14h11
